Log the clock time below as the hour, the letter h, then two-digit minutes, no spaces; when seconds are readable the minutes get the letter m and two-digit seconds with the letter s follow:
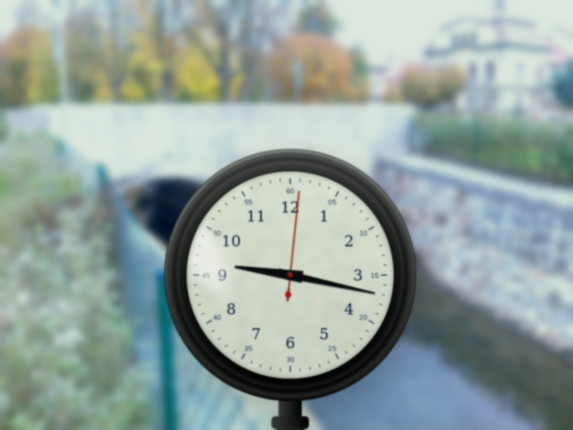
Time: 9h17m01s
